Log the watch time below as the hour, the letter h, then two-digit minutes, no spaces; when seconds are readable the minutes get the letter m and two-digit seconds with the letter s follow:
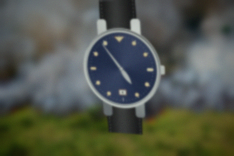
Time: 4h54
